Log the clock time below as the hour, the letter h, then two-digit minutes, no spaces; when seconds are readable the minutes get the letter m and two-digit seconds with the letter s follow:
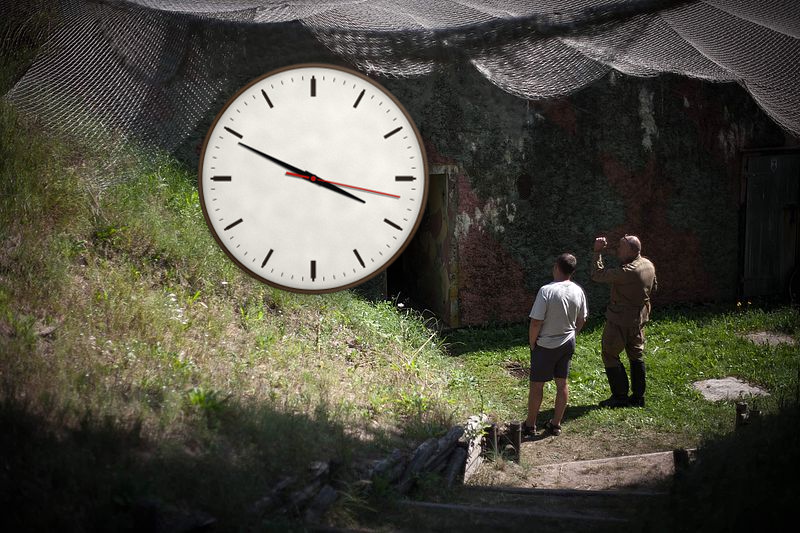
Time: 3h49m17s
